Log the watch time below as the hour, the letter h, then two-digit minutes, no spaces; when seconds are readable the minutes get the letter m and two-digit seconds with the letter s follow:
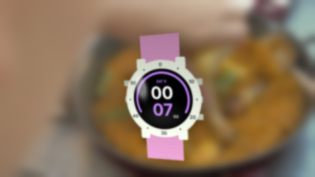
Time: 0h07
